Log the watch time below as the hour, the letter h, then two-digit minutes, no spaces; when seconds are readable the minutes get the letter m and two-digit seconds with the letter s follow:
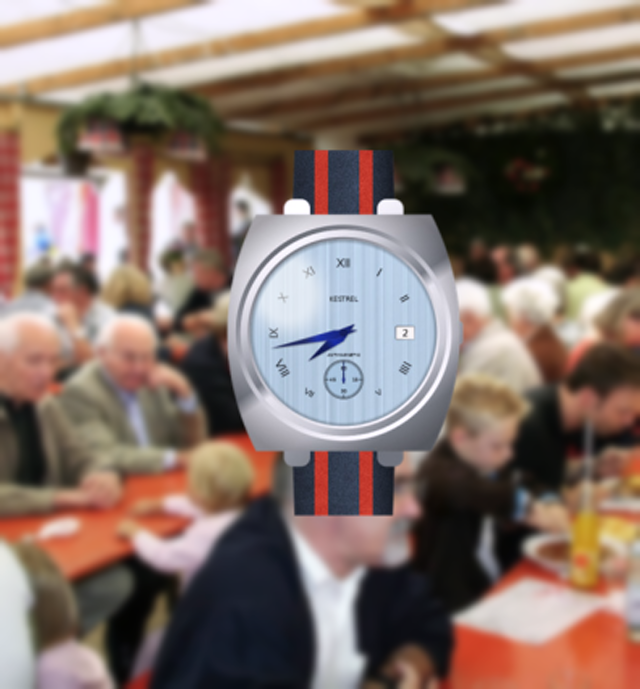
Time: 7h43
